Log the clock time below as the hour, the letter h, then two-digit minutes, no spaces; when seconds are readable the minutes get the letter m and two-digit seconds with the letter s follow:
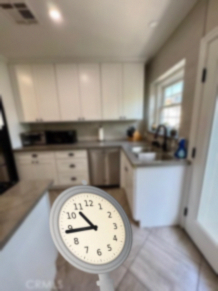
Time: 10h44
